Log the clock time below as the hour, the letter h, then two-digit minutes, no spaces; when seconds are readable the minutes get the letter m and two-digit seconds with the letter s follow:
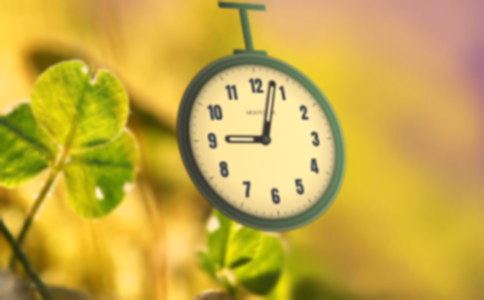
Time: 9h03
